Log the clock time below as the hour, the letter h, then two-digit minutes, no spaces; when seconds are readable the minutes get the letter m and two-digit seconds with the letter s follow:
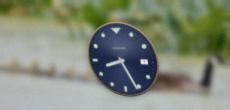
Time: 8h26
